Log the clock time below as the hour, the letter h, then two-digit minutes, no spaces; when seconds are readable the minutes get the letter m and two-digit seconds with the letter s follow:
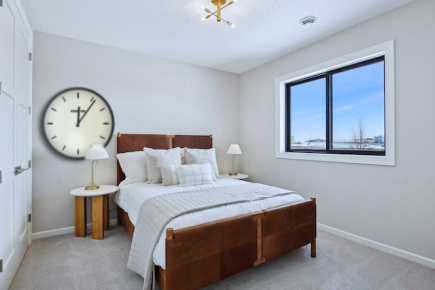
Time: 12h06
